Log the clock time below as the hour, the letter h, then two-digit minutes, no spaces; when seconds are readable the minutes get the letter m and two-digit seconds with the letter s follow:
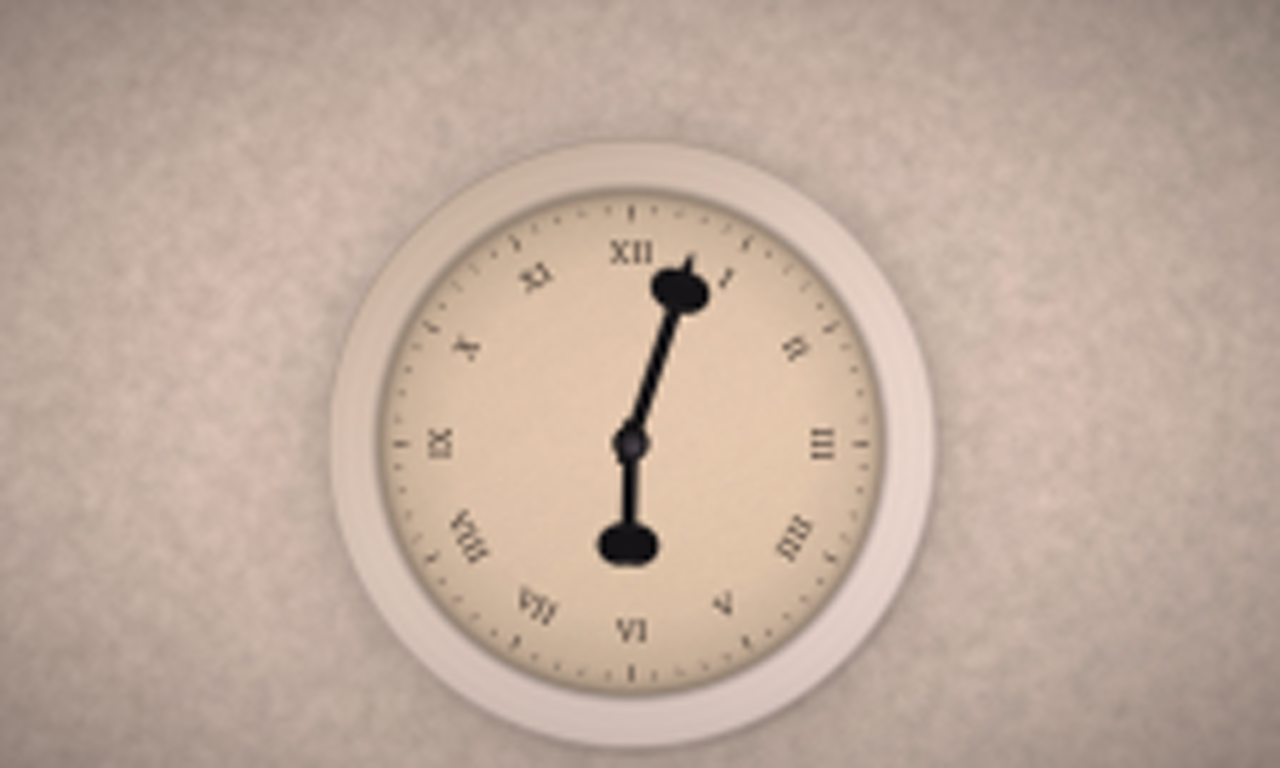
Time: 6h03
